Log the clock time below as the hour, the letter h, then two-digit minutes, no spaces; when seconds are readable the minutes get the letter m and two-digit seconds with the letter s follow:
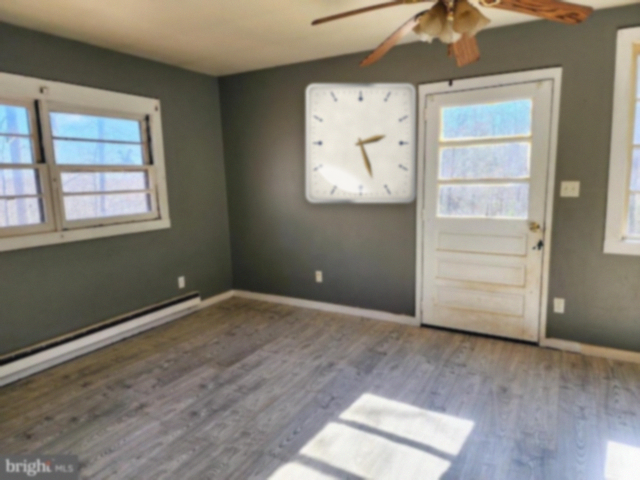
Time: 2h27
